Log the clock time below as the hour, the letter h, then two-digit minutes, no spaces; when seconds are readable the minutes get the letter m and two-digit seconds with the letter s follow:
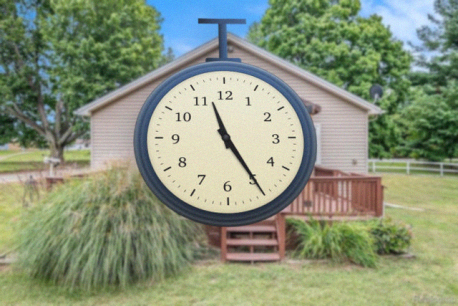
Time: 11h25
